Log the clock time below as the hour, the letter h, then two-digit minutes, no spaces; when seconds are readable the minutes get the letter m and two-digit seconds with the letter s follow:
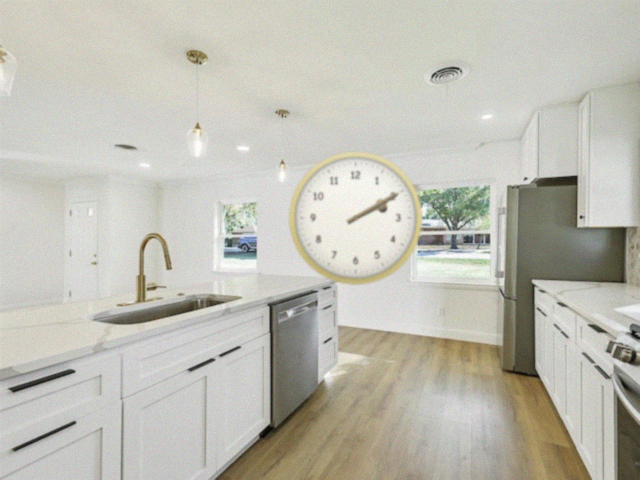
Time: 2h10
